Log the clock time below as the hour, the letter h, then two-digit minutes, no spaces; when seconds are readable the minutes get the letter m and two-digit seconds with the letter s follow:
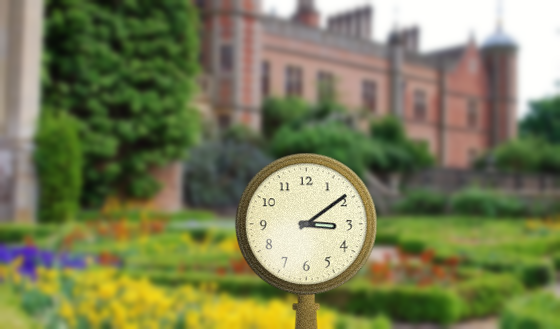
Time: 3h09
